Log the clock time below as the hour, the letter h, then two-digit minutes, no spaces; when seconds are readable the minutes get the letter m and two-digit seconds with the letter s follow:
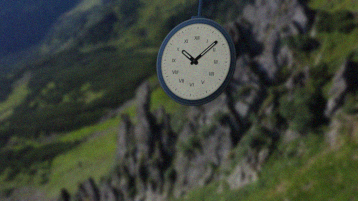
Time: 10h08
